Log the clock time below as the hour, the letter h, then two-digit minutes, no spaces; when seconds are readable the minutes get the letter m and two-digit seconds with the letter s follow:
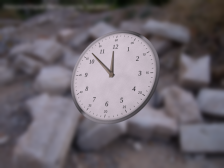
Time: 11h52
